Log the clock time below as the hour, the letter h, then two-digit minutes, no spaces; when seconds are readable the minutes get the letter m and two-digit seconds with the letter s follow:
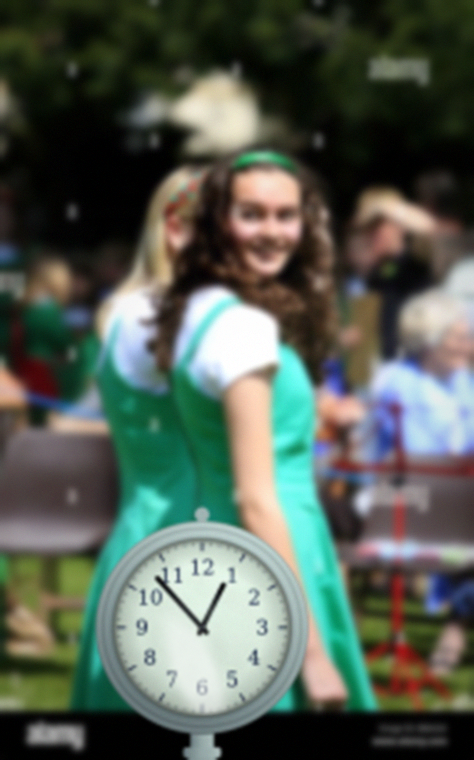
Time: 12h53
